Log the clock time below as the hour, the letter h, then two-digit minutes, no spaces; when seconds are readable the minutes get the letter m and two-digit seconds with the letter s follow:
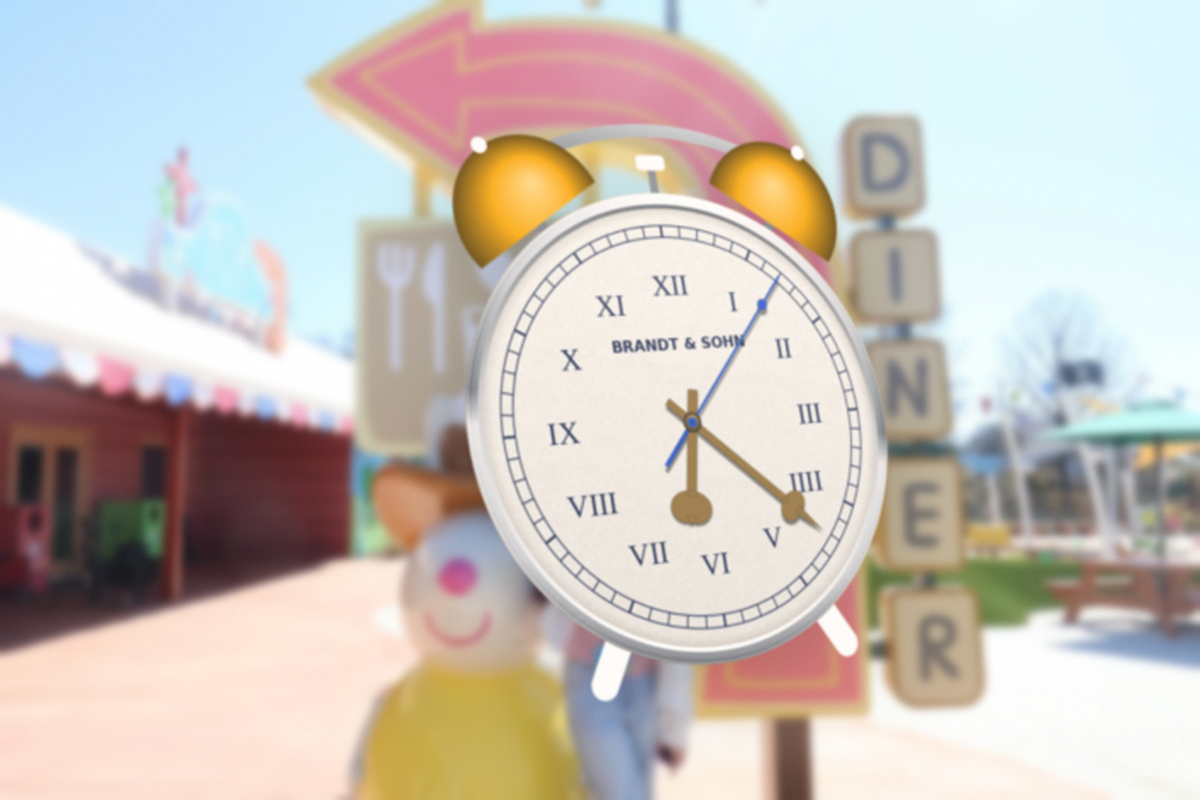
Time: 6h22m07s
